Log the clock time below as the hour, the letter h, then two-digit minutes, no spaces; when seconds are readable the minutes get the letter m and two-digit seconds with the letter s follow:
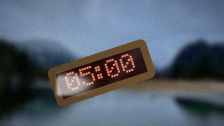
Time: 5h00
